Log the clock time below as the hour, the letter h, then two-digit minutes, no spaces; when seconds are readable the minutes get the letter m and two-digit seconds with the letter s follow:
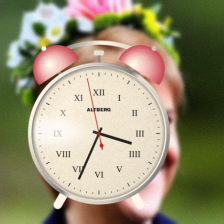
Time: 3h33m58s
